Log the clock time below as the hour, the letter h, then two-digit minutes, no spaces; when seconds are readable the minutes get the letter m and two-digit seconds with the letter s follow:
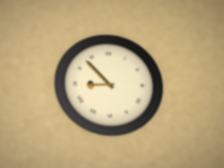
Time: 8h53
